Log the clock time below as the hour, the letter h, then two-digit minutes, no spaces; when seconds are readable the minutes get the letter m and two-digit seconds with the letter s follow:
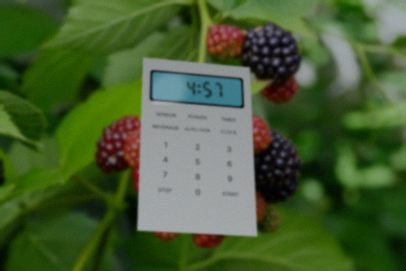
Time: 4h57
